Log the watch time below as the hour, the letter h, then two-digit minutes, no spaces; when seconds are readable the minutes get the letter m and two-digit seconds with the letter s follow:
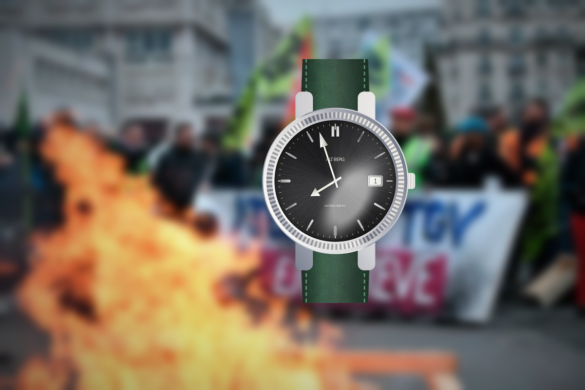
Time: 7h57
